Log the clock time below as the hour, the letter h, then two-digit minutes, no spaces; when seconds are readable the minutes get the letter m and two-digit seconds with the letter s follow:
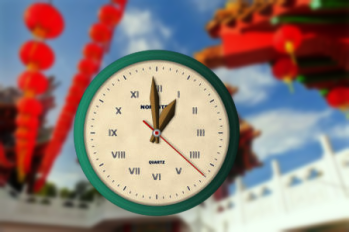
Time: 12h59m22s
